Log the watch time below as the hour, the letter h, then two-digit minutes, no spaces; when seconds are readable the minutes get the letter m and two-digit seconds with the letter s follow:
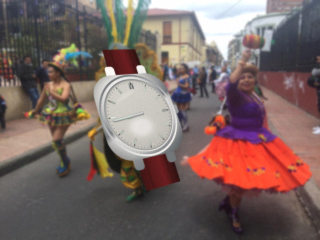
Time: 8h44
